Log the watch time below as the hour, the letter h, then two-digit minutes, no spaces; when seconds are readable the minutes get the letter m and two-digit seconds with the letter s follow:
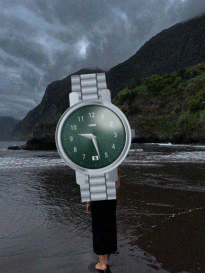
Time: 9h28
